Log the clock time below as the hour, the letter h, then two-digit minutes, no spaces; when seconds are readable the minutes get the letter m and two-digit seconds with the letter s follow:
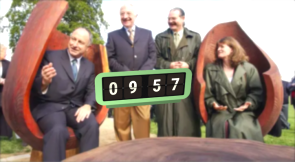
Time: 9h57
